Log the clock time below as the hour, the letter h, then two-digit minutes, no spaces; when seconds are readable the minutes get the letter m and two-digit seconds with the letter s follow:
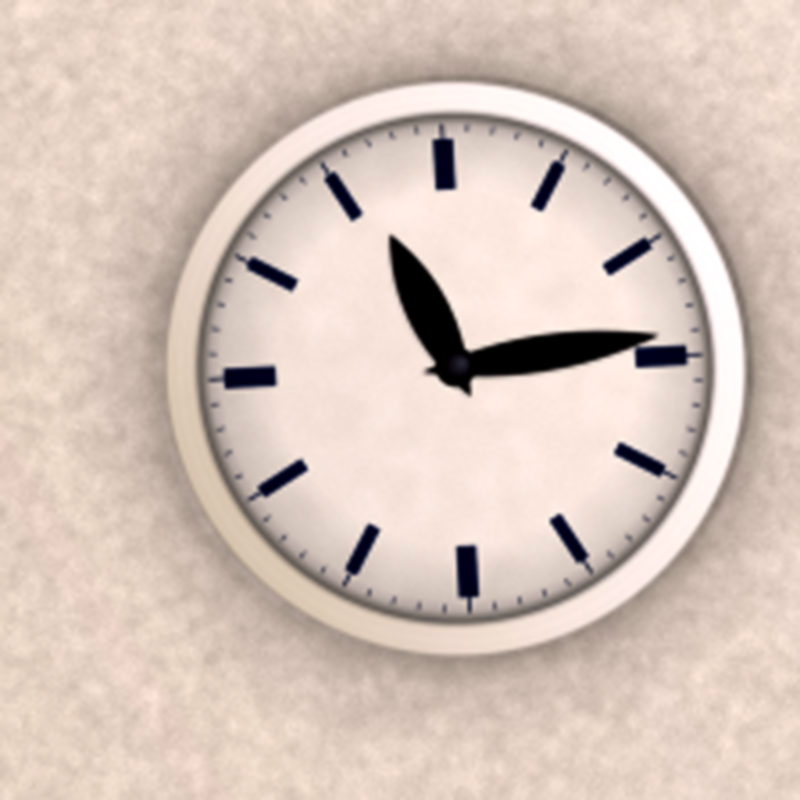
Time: 11h14
